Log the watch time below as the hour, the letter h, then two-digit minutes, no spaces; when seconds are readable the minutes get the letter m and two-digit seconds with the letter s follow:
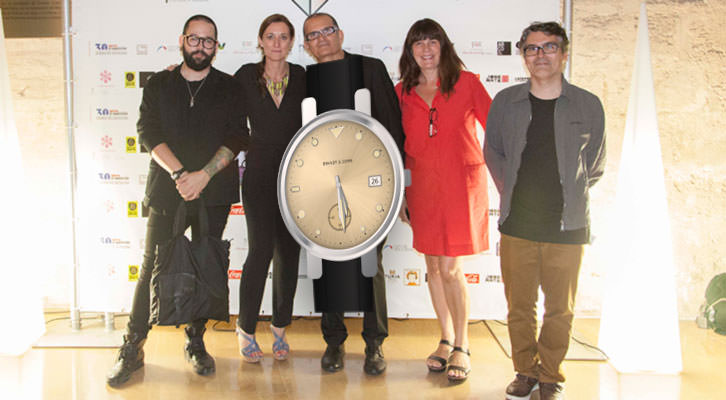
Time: 5h29
